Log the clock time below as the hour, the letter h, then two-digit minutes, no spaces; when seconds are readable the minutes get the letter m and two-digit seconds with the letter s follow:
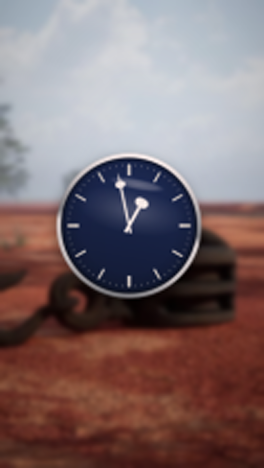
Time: 12h58
